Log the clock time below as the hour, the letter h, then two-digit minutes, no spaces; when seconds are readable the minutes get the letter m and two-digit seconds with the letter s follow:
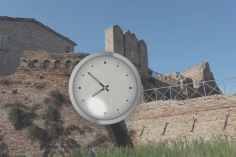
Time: 7h52
